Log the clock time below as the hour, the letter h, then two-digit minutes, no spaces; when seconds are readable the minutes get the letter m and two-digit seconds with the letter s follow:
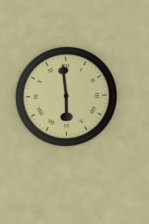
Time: 5h59
